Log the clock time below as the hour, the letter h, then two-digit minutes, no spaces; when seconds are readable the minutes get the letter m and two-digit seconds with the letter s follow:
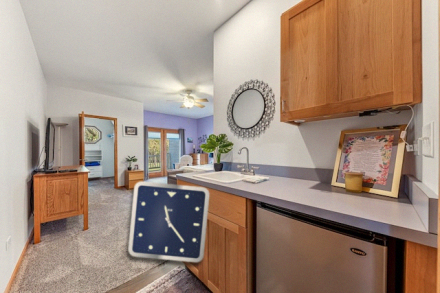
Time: 11h23
